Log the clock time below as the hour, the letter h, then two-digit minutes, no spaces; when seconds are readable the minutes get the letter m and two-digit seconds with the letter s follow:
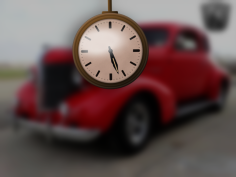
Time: 5h27
